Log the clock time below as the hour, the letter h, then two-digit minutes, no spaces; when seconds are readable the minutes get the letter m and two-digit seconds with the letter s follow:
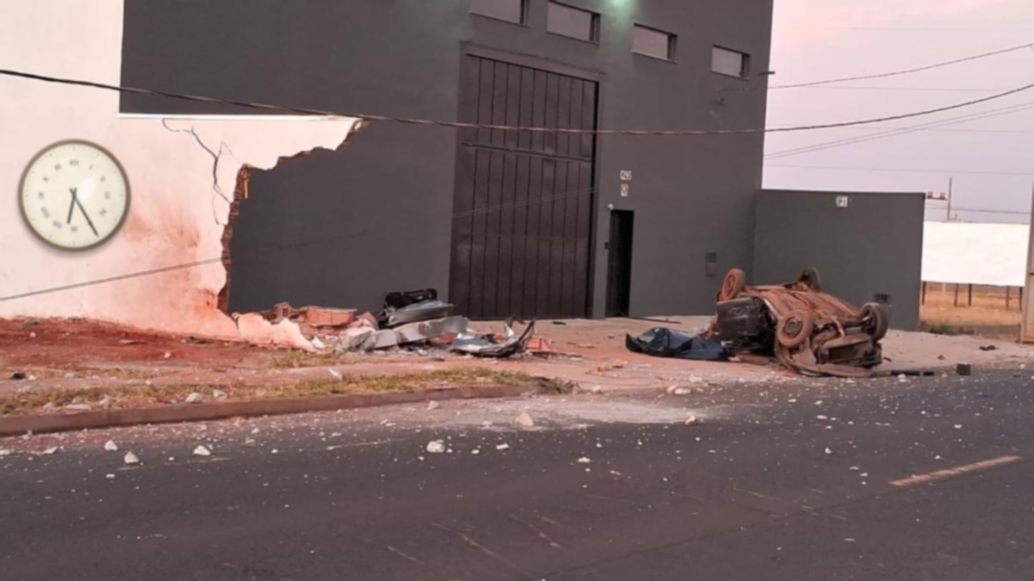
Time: 6h25
